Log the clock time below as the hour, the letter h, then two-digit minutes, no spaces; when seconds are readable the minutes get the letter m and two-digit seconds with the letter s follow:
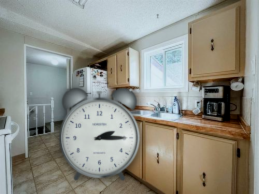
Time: 2h15
